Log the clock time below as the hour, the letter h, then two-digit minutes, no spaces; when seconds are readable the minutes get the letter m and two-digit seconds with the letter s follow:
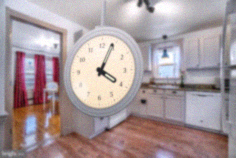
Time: 4h04
